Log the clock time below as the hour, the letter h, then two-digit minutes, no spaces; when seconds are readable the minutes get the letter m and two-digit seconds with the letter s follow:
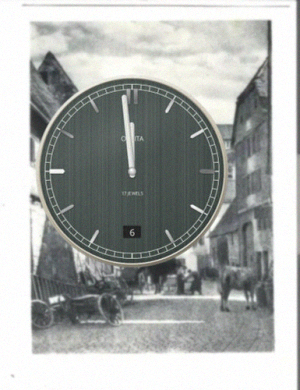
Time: 11h59
